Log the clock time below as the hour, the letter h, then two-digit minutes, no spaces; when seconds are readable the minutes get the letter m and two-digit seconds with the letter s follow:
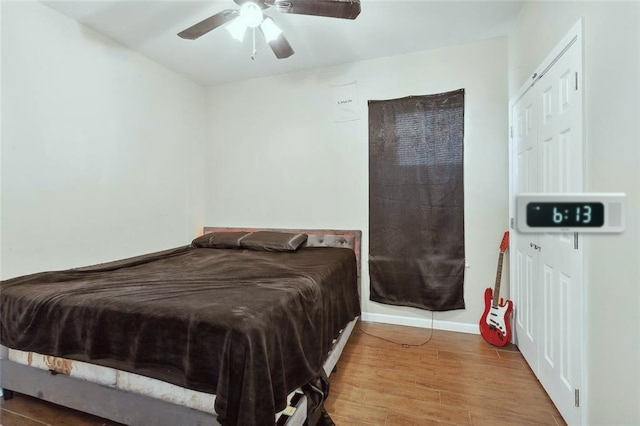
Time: 6h13
